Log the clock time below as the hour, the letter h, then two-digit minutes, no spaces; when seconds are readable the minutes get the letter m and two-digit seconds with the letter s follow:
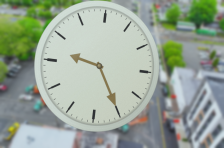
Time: 9h25
